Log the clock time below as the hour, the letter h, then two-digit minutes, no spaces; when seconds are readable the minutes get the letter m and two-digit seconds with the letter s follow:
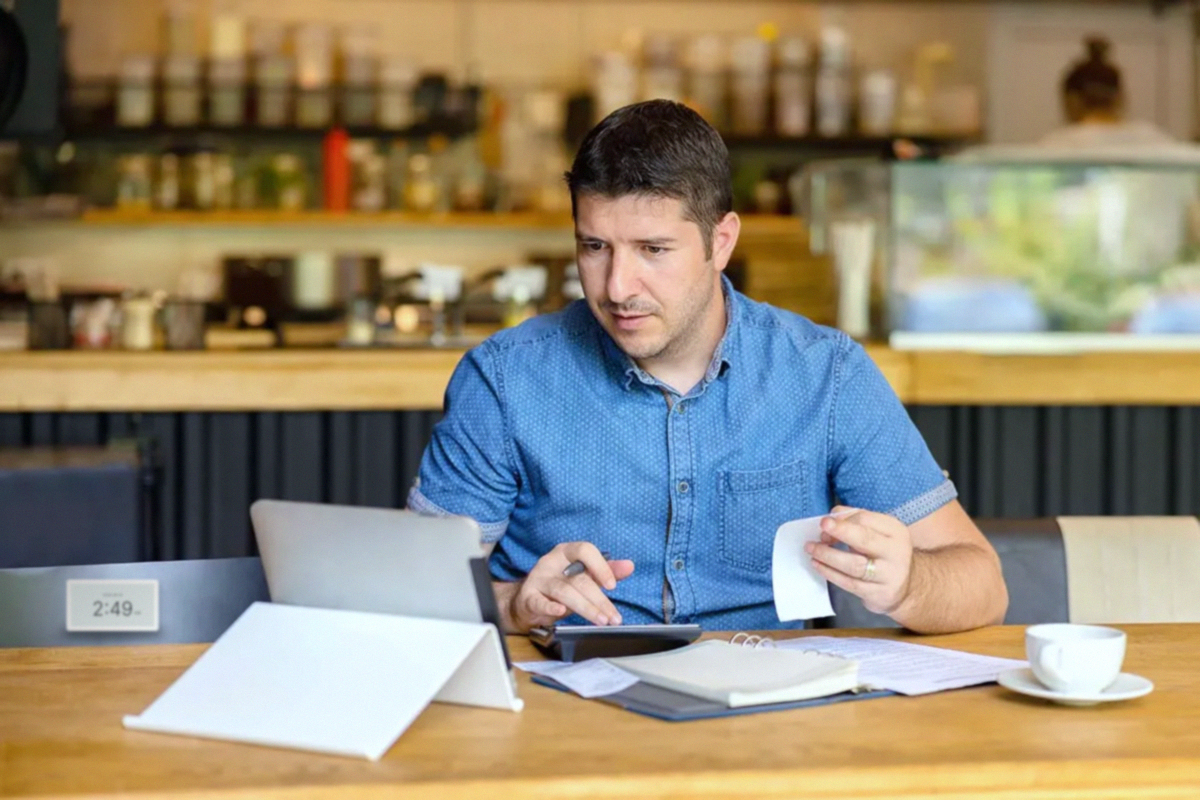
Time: 2h49
